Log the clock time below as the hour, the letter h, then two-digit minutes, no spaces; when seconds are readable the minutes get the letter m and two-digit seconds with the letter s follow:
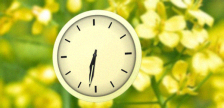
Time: 6h32
